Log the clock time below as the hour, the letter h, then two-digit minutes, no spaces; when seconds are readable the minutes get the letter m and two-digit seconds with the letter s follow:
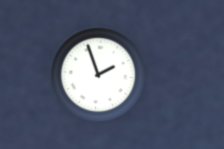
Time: 1h56
